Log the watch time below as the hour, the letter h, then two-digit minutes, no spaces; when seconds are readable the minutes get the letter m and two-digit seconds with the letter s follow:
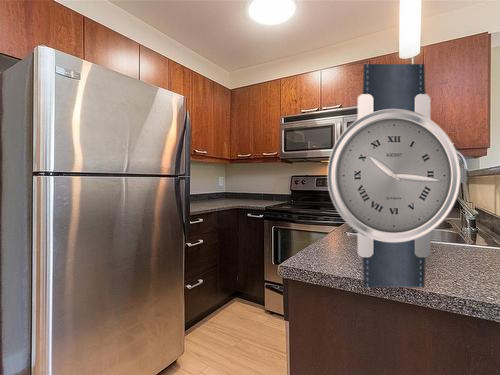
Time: 10h16
